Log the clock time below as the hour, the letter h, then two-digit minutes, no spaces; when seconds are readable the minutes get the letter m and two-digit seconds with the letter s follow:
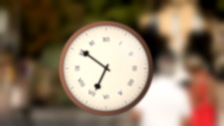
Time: 6h51
